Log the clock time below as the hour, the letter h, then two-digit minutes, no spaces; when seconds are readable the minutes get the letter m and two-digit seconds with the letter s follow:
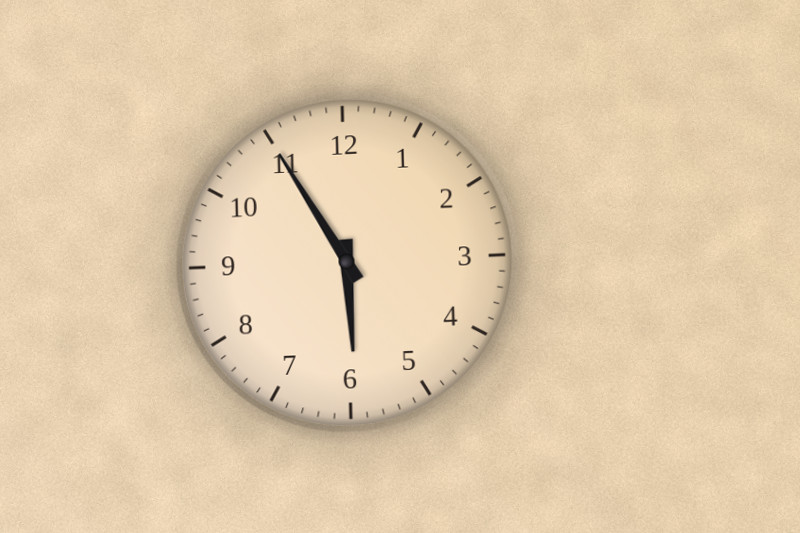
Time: 5h55
